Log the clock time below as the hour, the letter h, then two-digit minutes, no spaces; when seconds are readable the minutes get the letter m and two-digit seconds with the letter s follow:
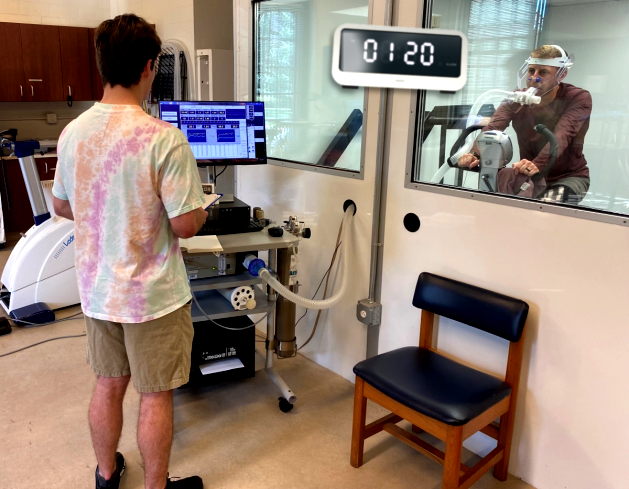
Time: 1h20
